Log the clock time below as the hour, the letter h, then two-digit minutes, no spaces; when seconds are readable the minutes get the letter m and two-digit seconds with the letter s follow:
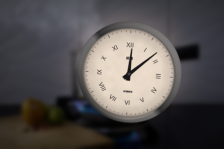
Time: 12h08
